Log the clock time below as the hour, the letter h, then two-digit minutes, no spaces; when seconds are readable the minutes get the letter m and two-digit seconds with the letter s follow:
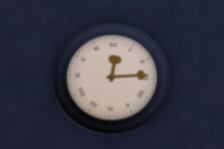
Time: 12h14
